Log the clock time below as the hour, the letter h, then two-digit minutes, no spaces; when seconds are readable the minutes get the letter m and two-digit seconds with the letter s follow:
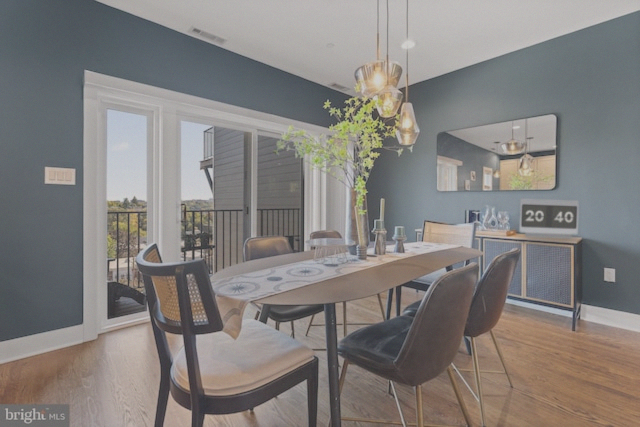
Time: 20h40
